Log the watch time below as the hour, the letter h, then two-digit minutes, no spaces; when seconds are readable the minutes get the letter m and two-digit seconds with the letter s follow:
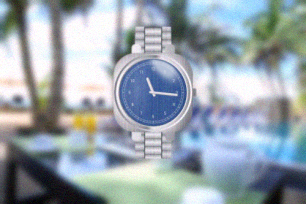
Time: 11h16
